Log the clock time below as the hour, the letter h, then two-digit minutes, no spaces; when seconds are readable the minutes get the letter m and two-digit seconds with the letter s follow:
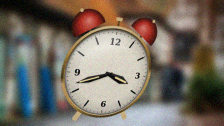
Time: 3h42
